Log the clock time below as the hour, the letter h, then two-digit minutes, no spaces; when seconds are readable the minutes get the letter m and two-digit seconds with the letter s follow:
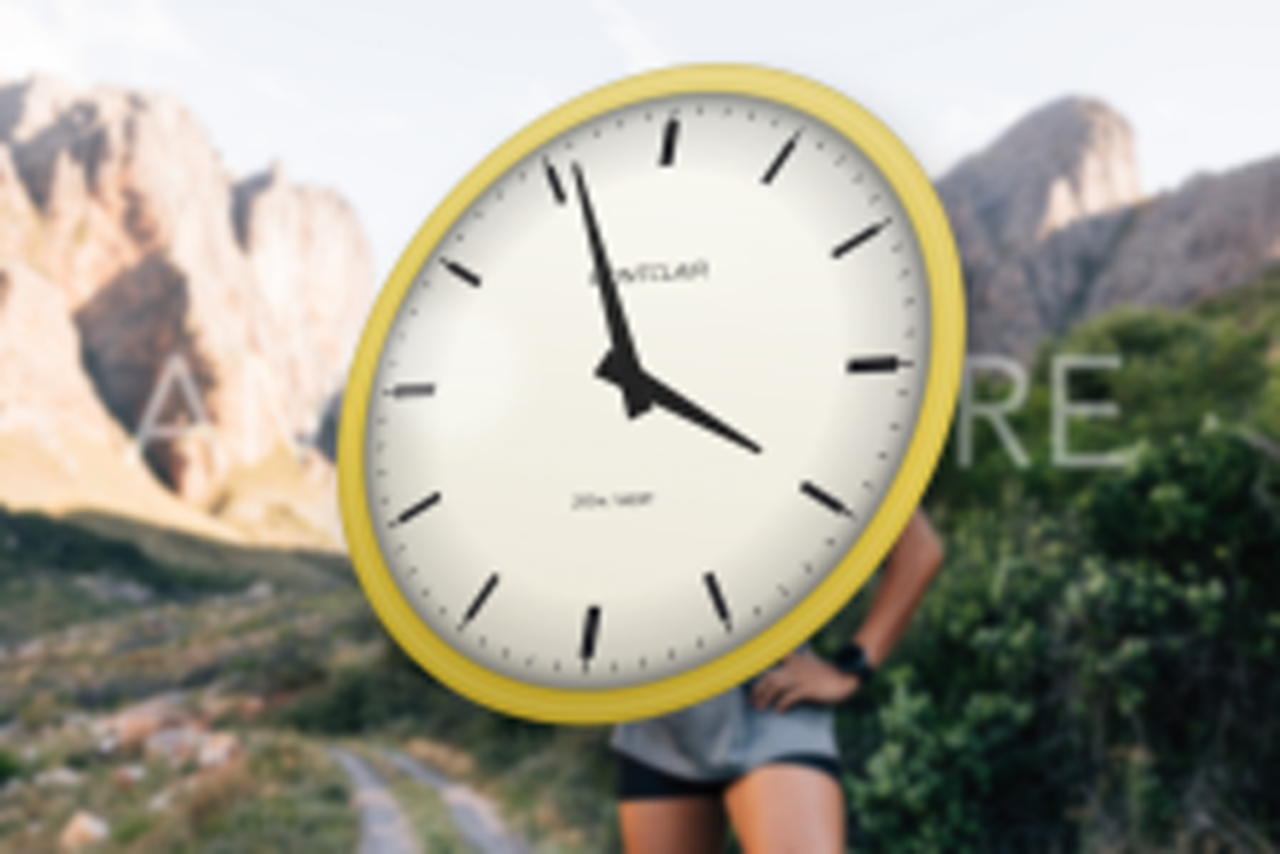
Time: 3h56
